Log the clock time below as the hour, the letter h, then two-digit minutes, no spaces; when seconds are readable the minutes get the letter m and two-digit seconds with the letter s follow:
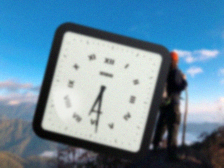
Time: 6h29
